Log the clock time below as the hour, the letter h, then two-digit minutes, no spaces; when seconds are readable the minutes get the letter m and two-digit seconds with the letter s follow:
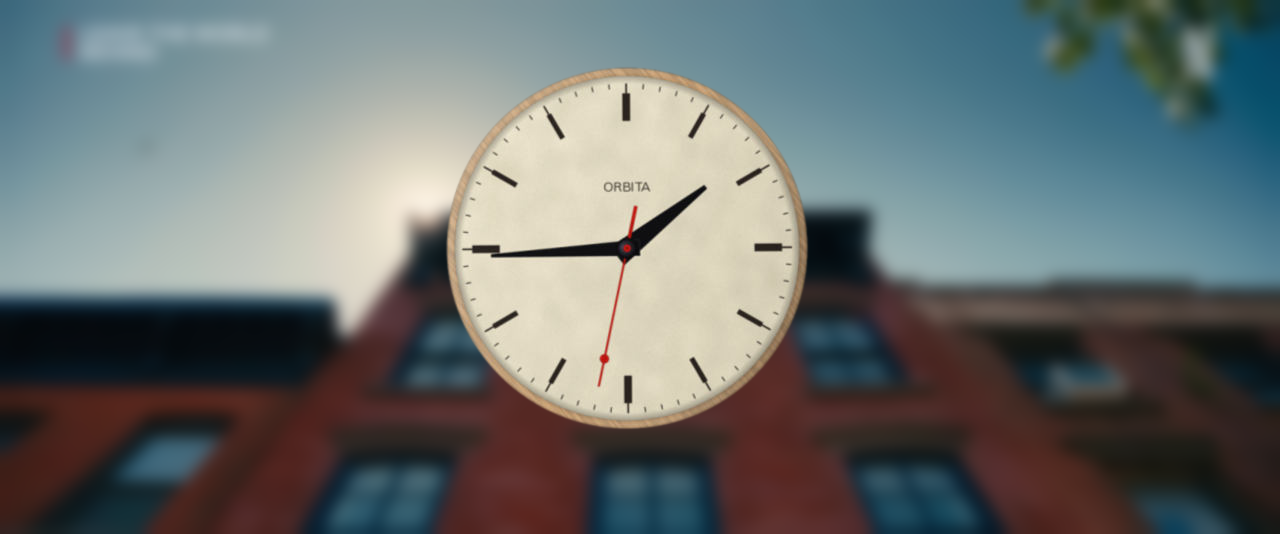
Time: 1h44m32s
